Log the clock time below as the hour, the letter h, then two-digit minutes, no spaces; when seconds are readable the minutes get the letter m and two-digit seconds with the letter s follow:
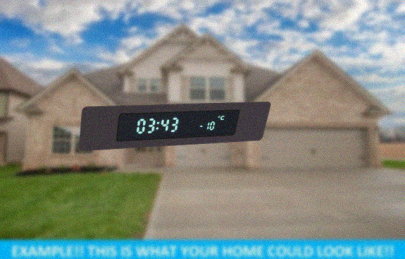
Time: 3h43
